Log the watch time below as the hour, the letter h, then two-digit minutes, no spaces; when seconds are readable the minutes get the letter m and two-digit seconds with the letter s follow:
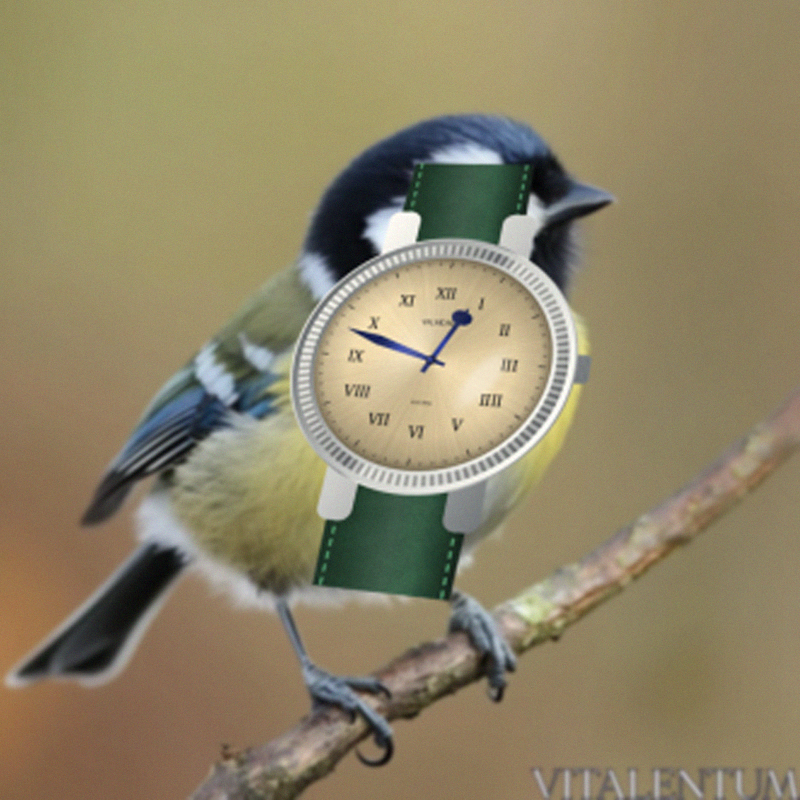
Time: 12h48
